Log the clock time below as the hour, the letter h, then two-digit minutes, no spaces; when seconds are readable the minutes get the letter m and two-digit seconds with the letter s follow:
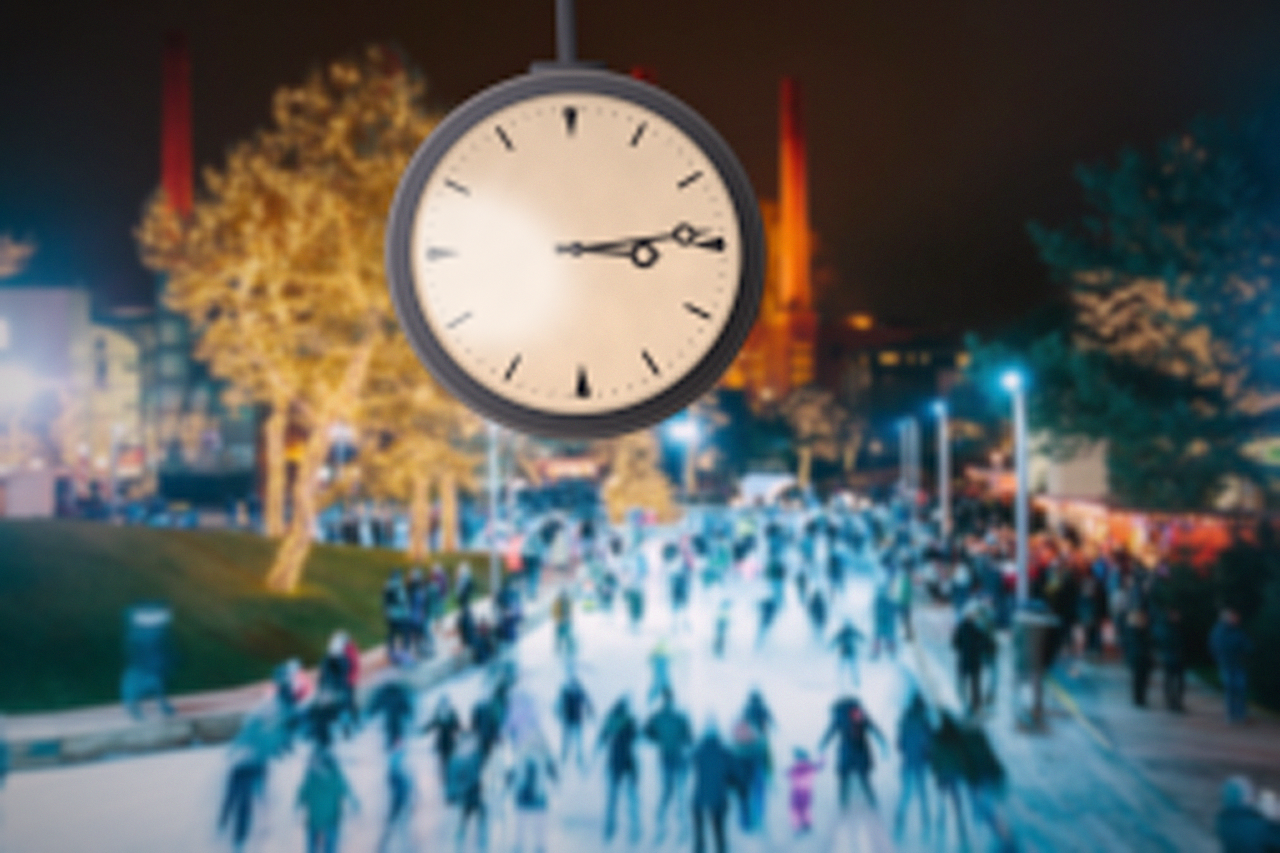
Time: 3h14
